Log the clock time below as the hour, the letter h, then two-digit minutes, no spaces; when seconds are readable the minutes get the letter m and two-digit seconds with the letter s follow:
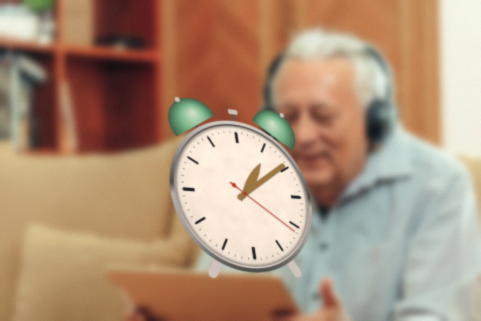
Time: 1h09m21s
